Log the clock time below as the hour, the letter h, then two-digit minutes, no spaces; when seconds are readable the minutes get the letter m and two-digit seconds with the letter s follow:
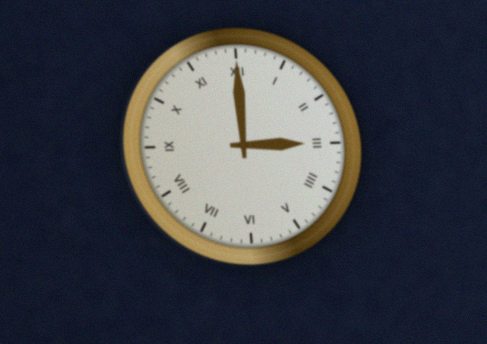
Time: 3h00
